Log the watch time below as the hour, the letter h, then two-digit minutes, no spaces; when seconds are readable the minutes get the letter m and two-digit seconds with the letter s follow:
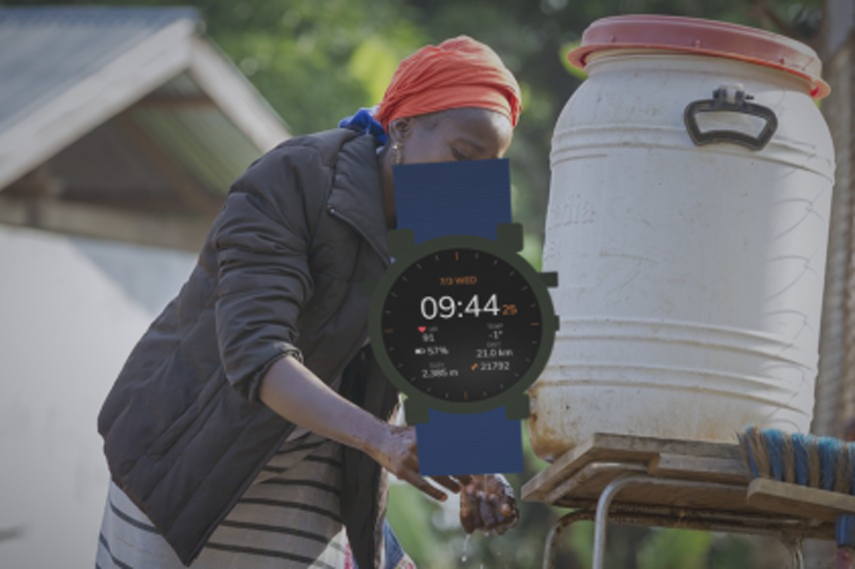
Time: 9h44
